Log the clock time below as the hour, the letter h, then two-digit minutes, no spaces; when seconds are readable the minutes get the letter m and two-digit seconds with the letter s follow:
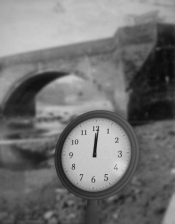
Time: 12h01
